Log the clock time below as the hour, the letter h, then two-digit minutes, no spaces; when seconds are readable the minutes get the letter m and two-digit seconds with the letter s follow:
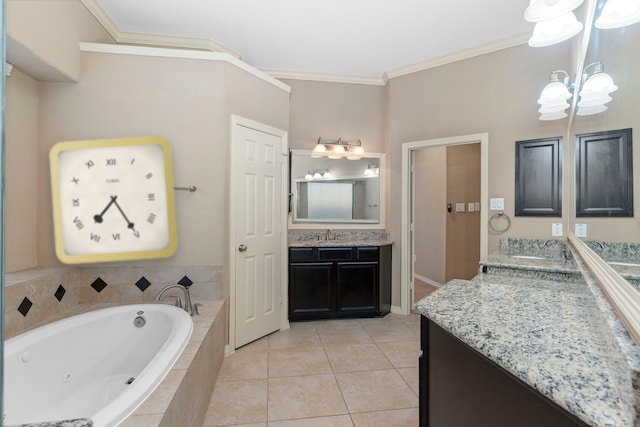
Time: 7h25
